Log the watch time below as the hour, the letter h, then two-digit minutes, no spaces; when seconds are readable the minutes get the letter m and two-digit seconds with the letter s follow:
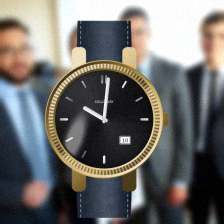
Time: 10h01
